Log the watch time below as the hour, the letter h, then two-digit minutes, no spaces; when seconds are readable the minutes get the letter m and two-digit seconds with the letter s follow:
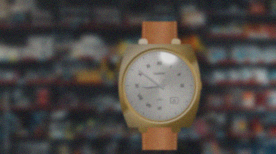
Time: 8h51
